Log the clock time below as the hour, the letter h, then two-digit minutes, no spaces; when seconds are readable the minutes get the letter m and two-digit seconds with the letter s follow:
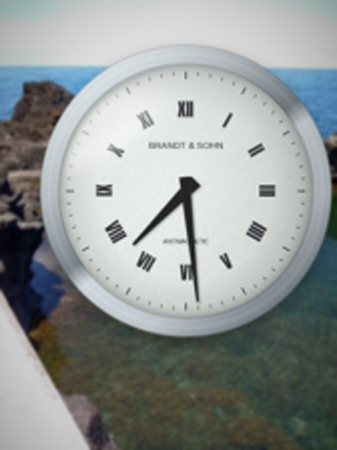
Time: 7h29
